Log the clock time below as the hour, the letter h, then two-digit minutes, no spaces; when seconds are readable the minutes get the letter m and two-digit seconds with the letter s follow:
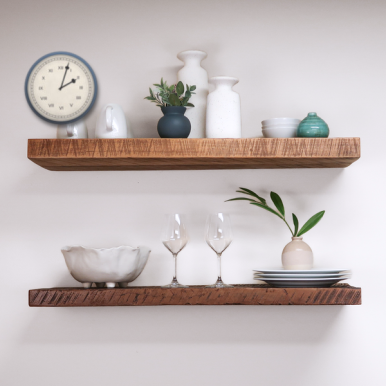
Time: 2h03
